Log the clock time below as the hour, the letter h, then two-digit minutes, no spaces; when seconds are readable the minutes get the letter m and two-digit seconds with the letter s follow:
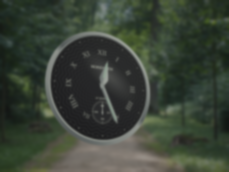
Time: 12h26
